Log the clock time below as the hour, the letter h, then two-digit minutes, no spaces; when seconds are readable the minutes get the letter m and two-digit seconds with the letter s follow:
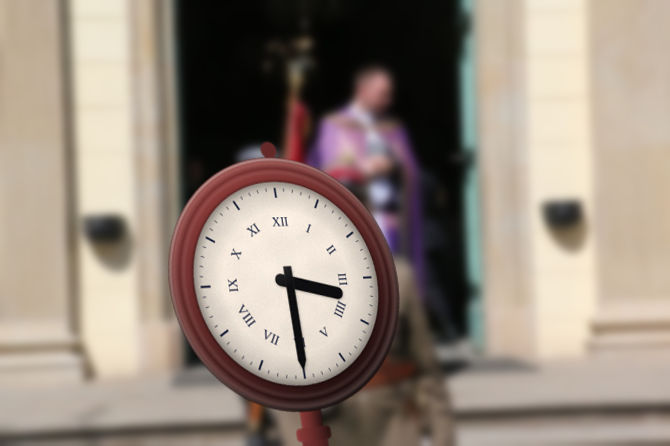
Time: 3h30
